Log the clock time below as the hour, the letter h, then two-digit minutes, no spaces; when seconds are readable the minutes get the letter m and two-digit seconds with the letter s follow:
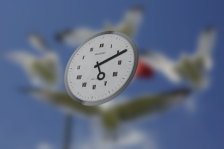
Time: 5h11
